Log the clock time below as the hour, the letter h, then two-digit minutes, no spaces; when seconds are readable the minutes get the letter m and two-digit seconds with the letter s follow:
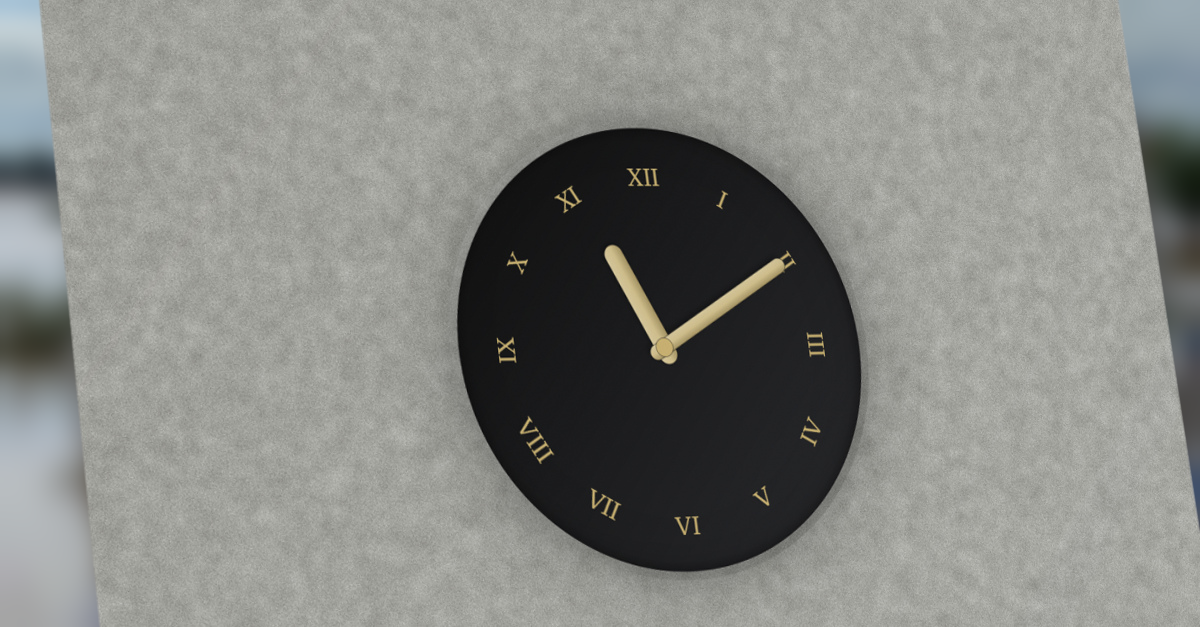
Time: 11h10
